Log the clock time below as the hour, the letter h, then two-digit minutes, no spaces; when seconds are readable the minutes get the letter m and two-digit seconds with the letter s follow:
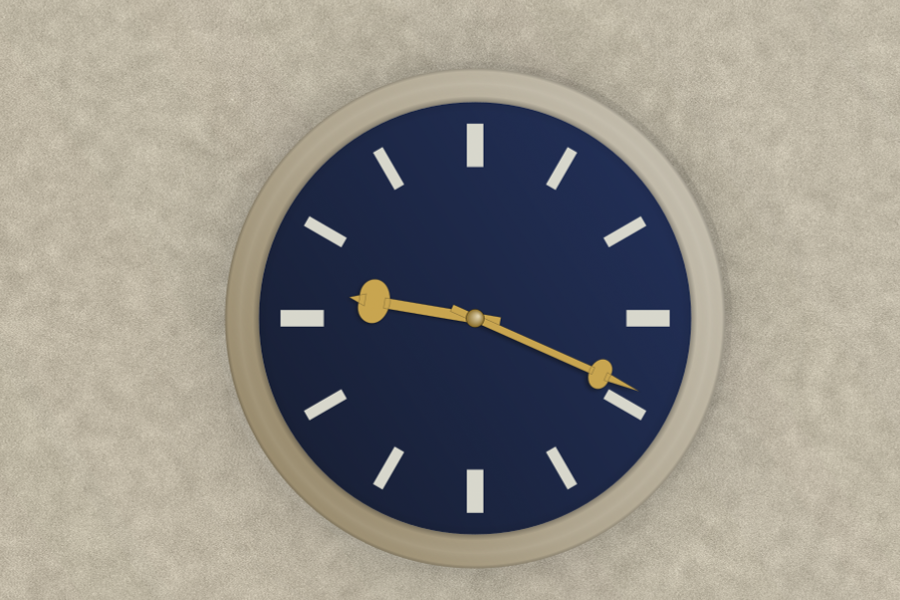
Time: 9h19
